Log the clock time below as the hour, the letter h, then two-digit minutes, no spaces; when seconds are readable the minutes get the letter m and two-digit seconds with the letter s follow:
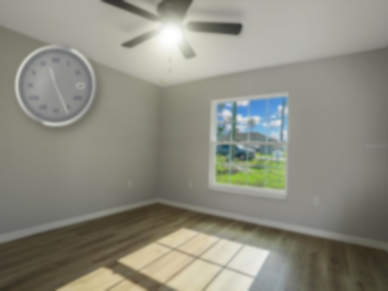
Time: 11h26
